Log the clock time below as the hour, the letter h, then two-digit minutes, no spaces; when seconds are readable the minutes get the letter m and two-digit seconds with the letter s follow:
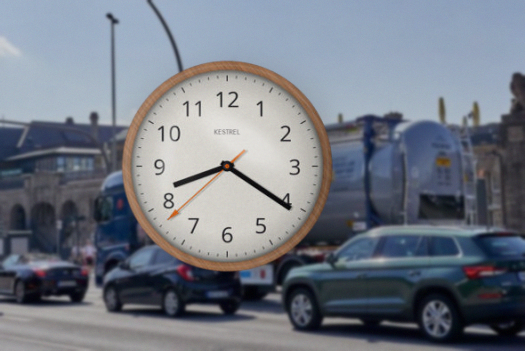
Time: 8h20m38s
